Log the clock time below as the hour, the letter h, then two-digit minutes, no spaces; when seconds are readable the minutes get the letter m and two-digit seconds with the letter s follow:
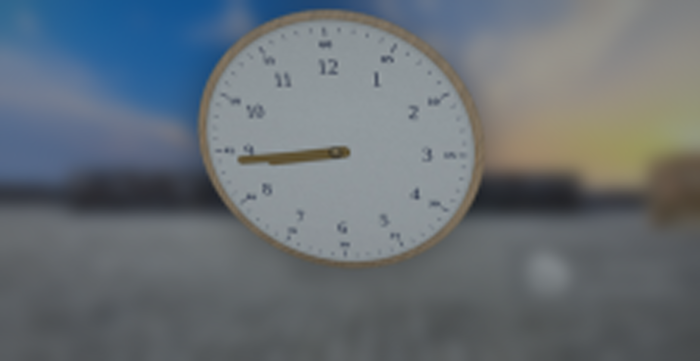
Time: 8h44
